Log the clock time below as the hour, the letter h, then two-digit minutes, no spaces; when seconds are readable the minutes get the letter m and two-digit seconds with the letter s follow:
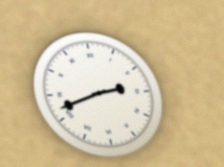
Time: 2h42
